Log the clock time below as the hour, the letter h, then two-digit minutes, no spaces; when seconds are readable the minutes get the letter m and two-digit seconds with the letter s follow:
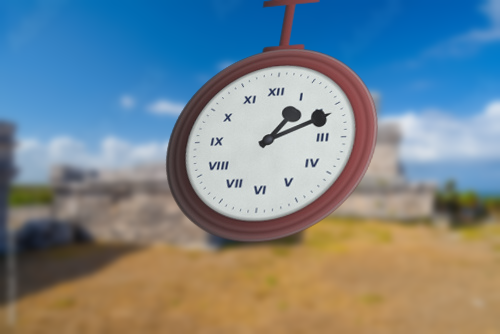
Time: 1h11
